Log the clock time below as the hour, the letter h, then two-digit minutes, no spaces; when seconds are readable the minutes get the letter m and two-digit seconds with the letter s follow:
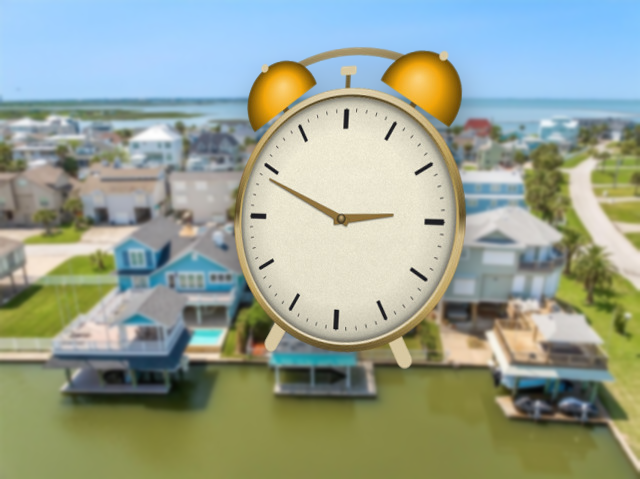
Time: 2h49
